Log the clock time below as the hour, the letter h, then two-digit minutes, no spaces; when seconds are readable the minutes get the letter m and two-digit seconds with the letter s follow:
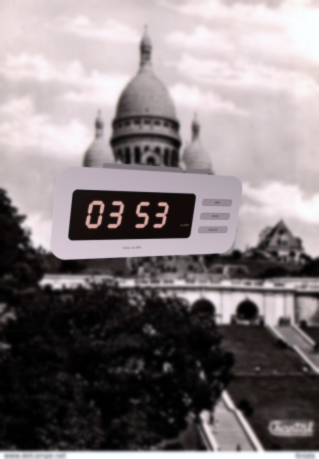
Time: 3h53
